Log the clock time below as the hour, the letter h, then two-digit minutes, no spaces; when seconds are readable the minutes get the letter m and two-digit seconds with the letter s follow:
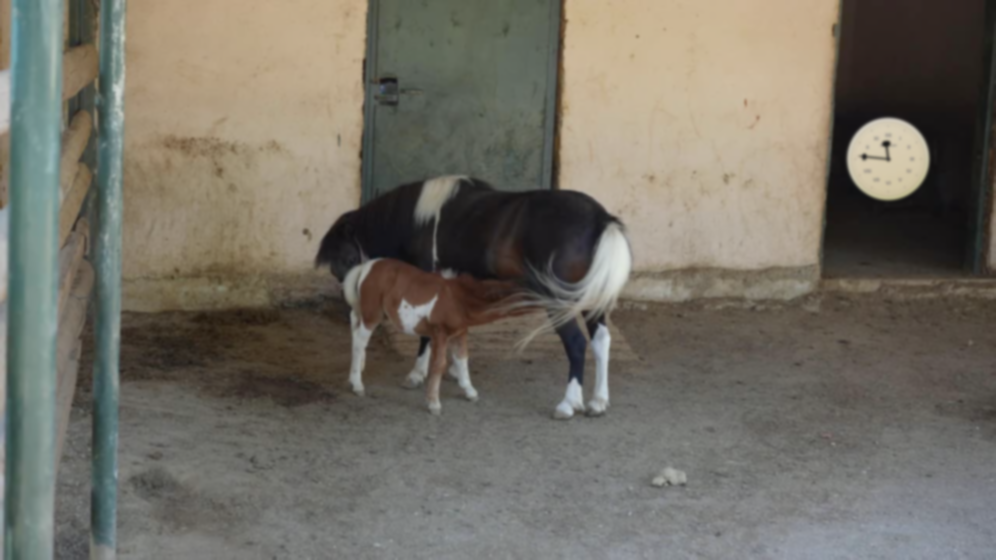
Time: 11h46
